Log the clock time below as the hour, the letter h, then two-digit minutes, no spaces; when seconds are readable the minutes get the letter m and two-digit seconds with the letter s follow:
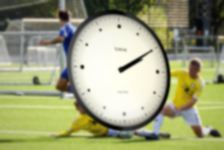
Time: 2h10
